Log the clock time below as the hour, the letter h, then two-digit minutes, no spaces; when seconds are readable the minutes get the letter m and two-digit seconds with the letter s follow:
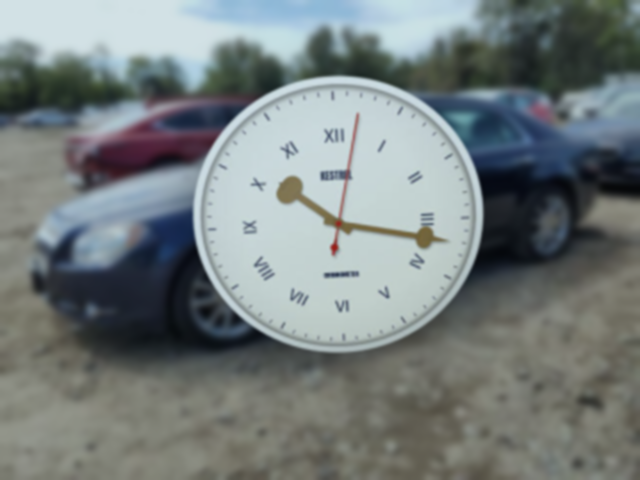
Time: 10h17m02s
